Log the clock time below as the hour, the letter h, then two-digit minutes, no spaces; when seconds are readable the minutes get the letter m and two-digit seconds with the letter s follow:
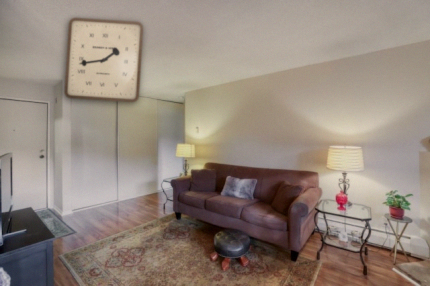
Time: 1h43
